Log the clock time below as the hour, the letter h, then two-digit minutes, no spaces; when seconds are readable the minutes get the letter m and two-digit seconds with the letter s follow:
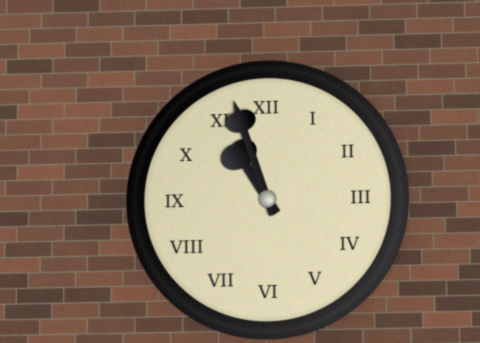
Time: 10h57
